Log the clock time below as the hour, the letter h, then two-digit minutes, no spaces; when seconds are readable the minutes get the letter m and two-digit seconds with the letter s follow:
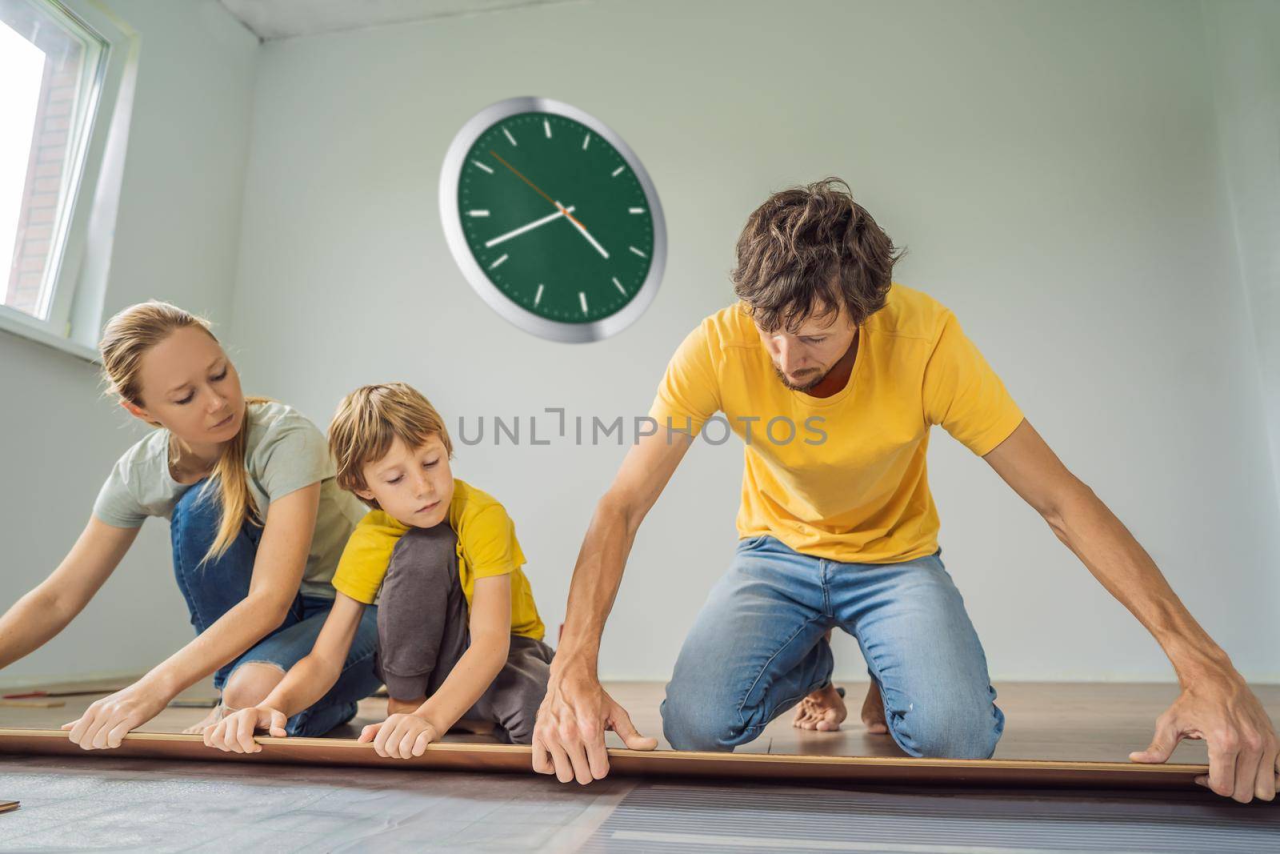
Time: 4h41m52s
